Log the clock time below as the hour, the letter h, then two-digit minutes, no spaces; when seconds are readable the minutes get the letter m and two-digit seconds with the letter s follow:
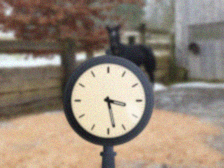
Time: 3h28
